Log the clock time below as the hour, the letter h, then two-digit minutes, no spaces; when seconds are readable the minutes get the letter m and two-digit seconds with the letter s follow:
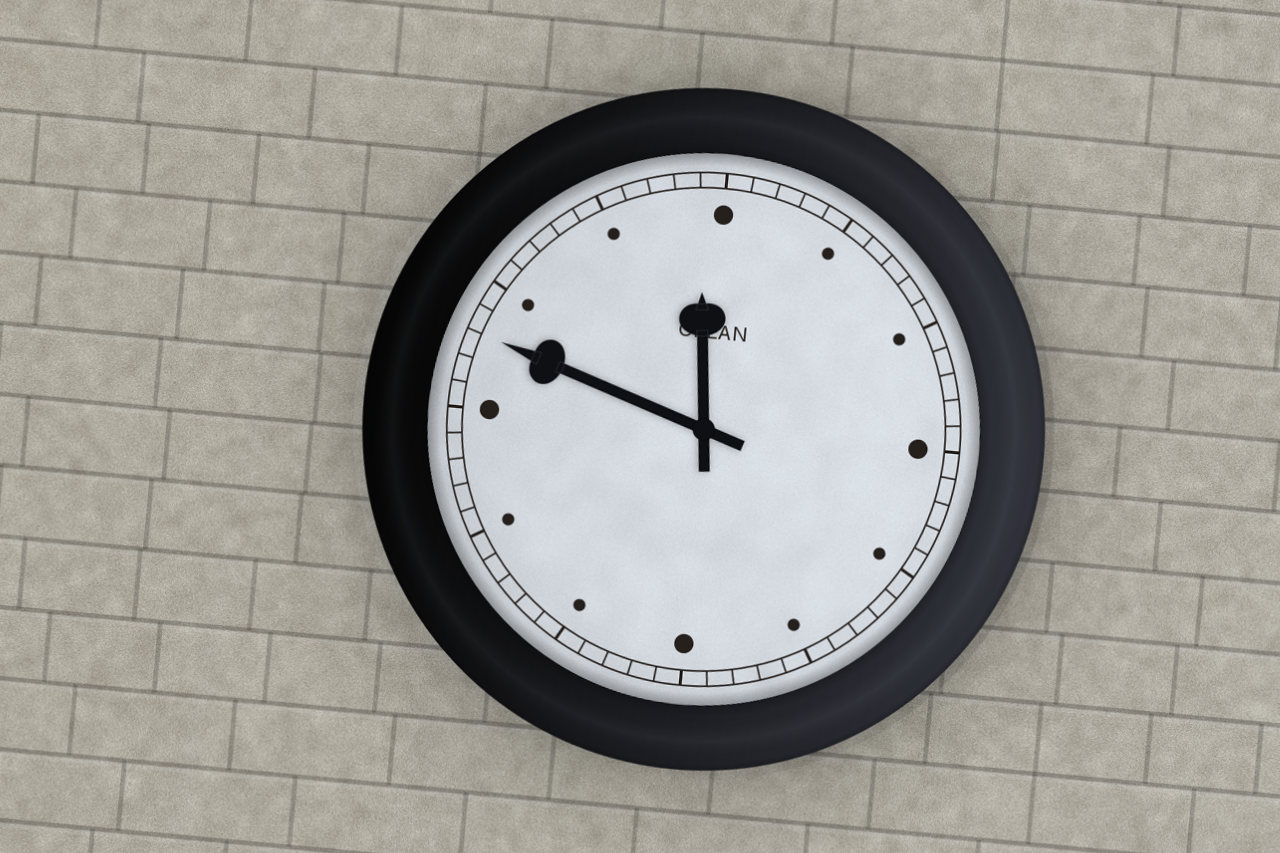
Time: 11h48
